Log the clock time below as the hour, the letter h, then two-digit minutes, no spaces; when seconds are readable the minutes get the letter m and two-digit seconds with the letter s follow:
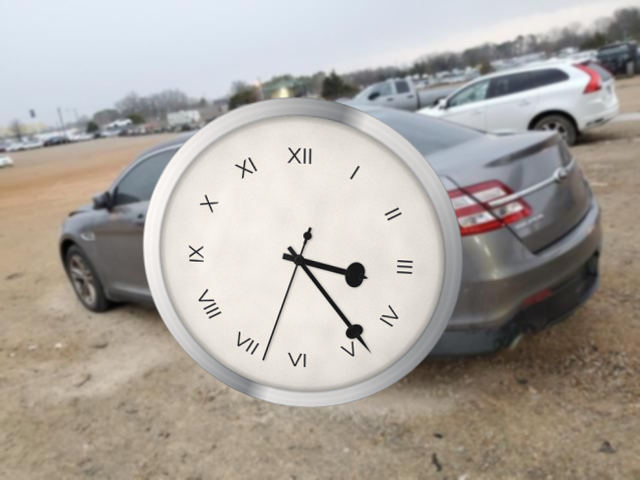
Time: 3h23m33s
